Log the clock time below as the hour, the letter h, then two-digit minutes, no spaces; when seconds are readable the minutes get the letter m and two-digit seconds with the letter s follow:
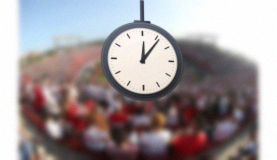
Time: 12h06
